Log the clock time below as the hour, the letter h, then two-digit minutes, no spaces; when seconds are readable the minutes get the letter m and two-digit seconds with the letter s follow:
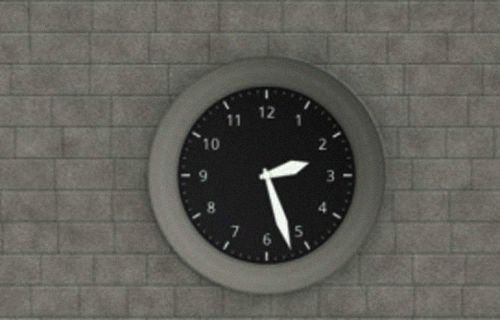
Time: 2h27
